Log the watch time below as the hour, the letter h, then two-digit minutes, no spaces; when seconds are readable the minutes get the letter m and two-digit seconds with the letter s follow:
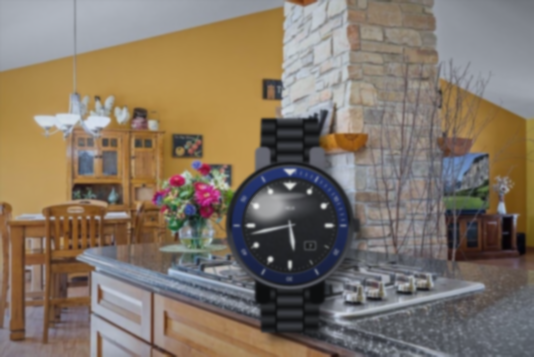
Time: 5h43
